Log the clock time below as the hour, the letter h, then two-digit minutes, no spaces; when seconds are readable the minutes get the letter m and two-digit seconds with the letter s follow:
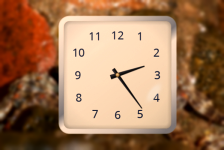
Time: 2h24
